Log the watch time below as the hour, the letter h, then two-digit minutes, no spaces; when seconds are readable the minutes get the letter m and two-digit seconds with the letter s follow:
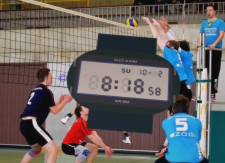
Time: 8h18m58s
